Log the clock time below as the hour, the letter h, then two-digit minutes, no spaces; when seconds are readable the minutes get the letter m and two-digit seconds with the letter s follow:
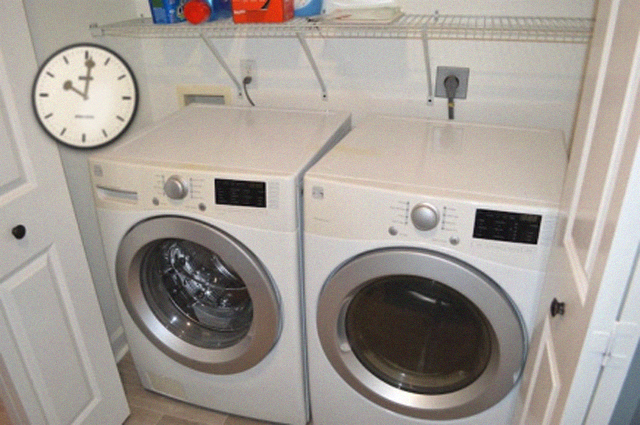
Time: 10h01
